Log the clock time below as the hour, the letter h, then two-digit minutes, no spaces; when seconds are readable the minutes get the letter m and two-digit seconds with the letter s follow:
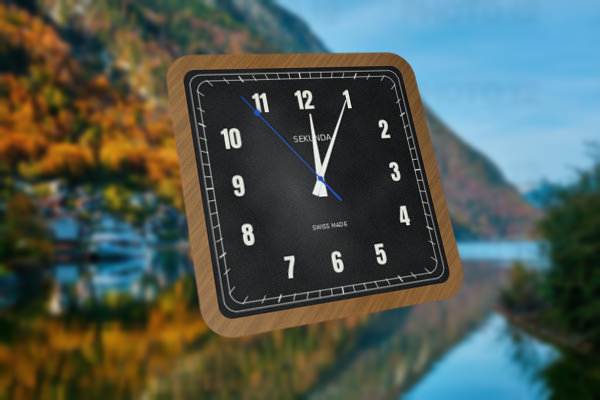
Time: 12h04m54s
